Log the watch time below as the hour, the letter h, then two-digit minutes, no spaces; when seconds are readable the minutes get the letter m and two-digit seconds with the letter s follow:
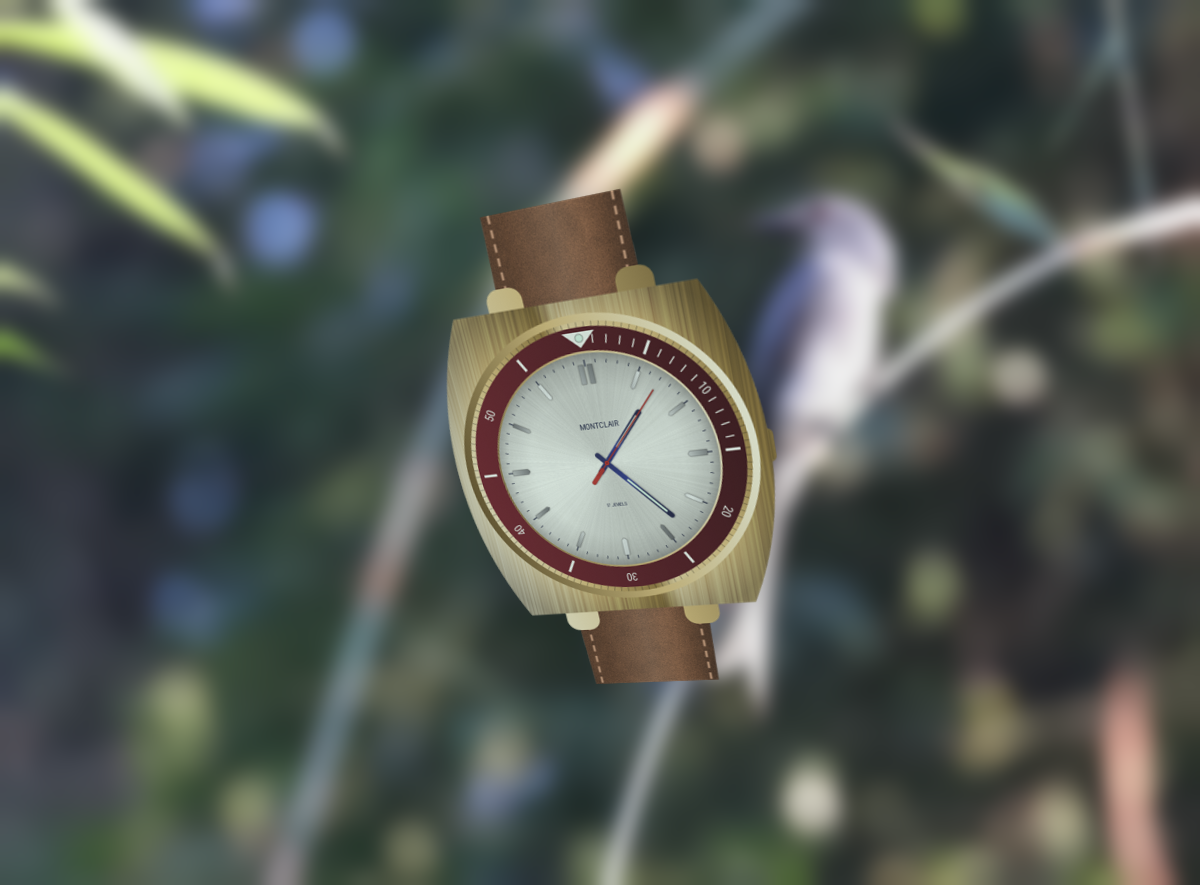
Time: 1h23m07s
